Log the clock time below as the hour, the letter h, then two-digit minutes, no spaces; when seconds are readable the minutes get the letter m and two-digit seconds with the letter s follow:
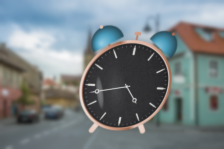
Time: 4h43
